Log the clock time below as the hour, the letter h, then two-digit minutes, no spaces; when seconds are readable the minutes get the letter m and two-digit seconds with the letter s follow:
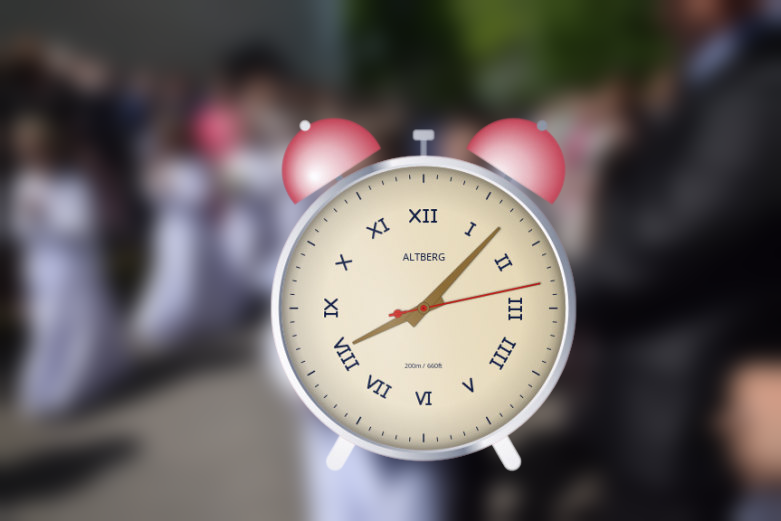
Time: 8h07m13s
